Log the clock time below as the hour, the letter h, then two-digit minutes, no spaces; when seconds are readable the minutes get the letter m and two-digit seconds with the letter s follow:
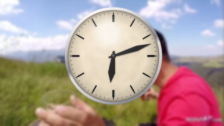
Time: 6h12
